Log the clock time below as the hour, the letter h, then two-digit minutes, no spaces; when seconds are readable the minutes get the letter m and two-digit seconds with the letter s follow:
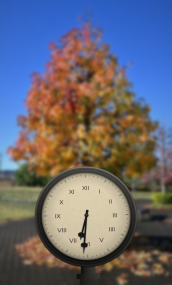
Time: 6h31
